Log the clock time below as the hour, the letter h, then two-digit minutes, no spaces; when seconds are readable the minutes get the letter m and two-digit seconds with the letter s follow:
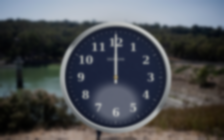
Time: 12h00
